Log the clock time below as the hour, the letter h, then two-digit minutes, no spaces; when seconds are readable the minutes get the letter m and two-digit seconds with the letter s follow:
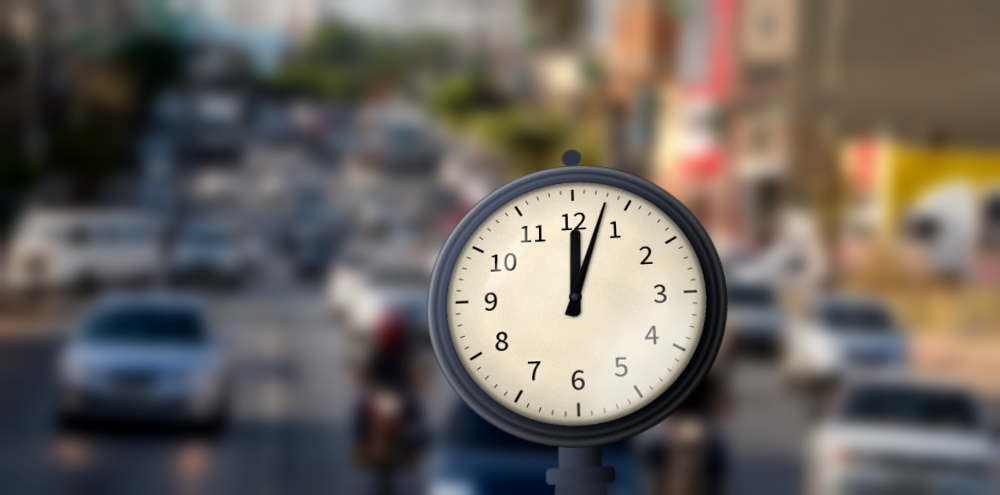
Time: 12h03
